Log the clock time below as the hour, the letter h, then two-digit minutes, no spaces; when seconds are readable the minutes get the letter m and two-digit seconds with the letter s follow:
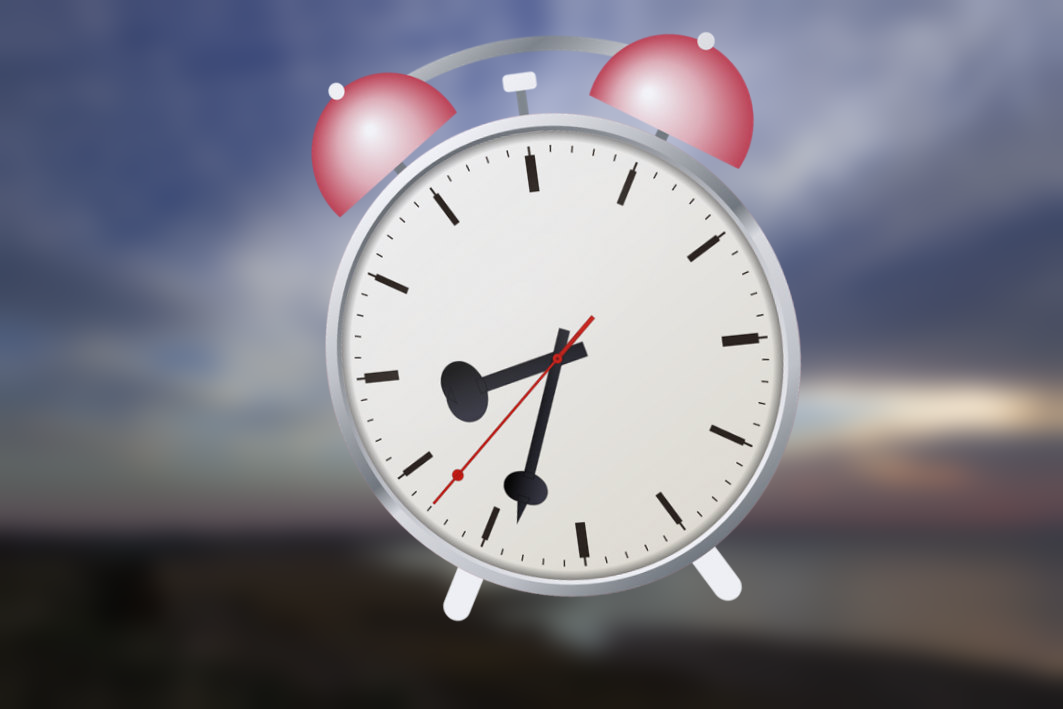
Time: 8h33m38s
